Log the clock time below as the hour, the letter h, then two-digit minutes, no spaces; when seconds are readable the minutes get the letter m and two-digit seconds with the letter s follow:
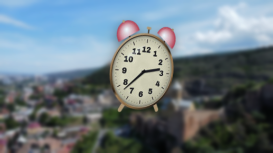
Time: 2h38
